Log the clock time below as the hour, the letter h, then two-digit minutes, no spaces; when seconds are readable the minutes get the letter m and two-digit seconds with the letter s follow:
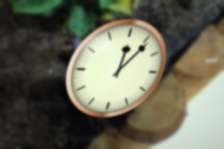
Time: 12h06
